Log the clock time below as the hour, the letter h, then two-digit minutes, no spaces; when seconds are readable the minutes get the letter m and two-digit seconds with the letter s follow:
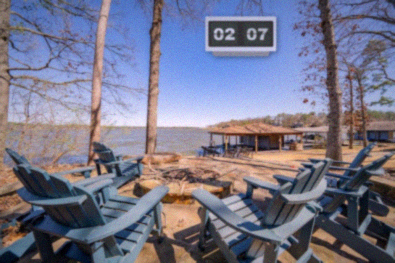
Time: 2h07
